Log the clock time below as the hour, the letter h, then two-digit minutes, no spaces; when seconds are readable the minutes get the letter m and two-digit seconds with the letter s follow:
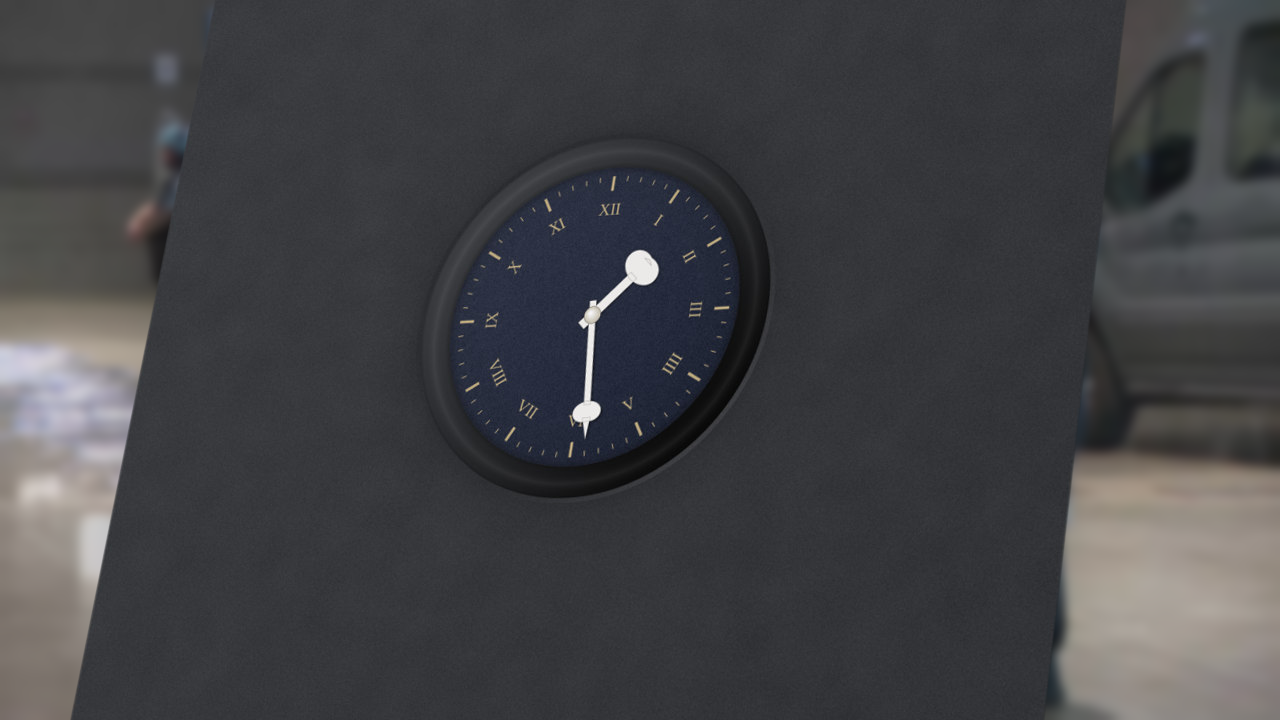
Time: 1h29
